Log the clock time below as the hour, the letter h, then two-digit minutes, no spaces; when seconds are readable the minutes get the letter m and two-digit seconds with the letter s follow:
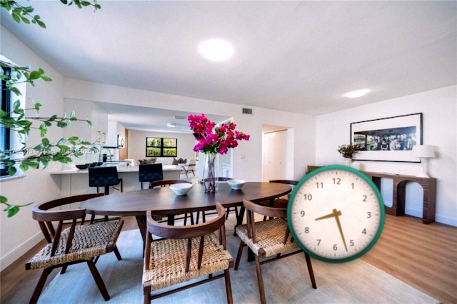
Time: 8h27
